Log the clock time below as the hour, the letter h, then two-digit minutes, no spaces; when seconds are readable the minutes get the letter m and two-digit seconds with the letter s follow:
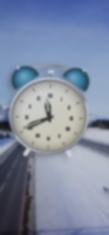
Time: 11h41
